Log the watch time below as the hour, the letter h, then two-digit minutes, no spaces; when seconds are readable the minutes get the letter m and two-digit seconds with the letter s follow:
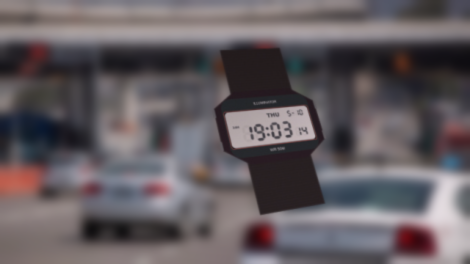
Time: 19h03m14s
